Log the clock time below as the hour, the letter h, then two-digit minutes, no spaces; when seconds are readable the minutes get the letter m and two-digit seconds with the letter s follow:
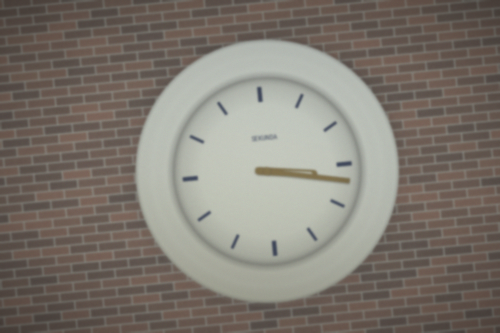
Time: 3h17
